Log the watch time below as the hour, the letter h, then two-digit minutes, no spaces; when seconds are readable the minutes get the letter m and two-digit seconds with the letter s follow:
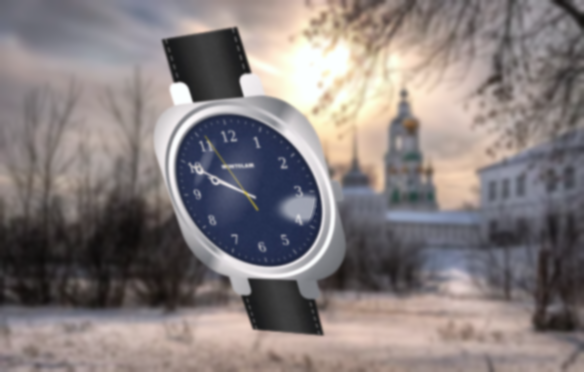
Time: 9h49m56s
